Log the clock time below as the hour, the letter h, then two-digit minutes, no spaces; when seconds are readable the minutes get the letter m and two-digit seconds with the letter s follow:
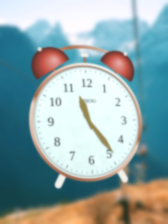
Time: 11h24
